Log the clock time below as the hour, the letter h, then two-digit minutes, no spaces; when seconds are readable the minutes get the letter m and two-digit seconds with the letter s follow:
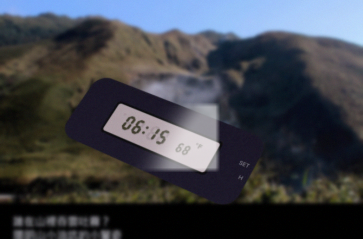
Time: 6h15
